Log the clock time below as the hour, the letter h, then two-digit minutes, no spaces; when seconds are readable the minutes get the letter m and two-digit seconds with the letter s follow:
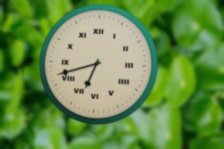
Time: 6h42
